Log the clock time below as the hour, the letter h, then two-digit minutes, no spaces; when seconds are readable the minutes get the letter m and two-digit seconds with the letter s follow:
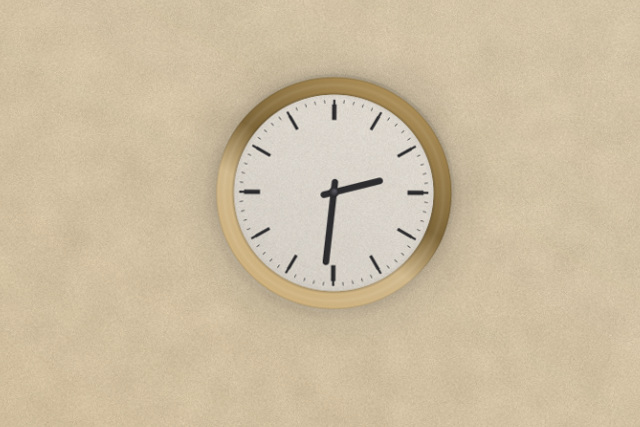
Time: 2h31
